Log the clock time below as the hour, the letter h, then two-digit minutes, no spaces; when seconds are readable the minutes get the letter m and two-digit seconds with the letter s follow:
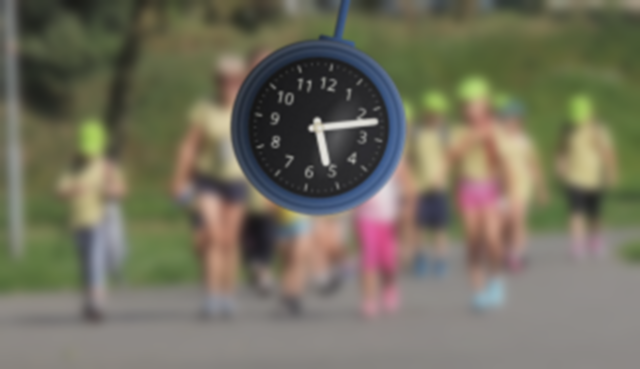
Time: 5h12
